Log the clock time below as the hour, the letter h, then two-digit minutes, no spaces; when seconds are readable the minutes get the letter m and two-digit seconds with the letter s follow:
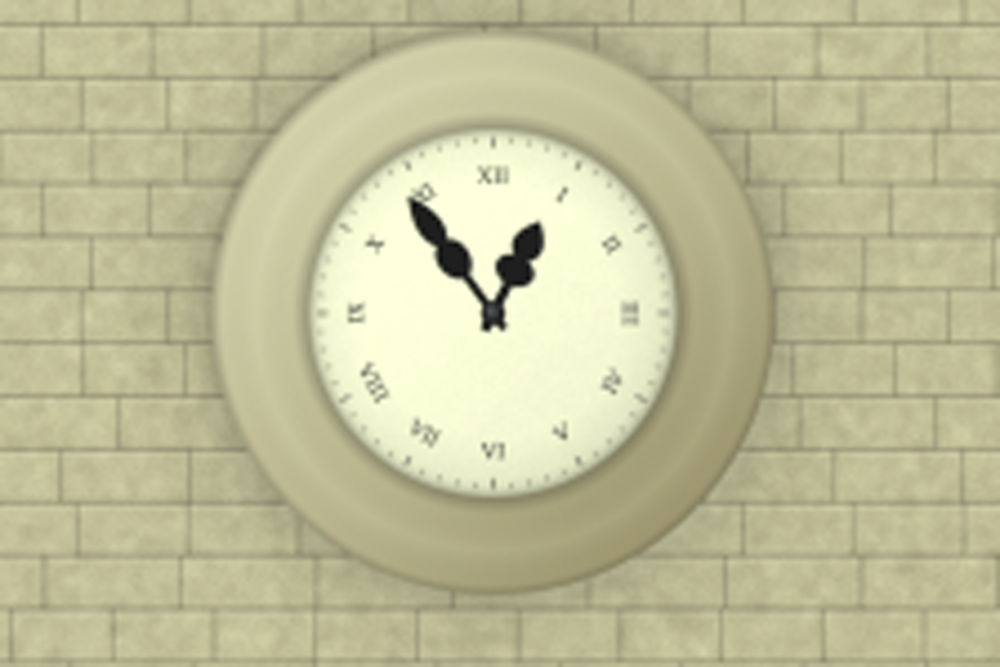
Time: 12h54
